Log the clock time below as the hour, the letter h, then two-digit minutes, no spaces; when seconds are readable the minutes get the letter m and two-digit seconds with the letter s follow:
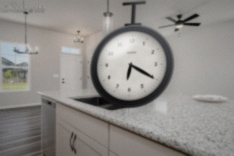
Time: 6h20
